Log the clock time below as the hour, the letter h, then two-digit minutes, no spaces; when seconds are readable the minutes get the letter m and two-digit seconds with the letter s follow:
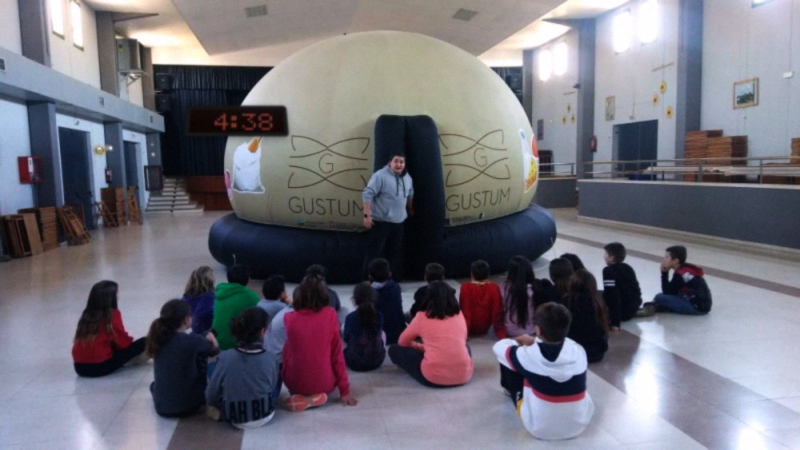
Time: 4h38
